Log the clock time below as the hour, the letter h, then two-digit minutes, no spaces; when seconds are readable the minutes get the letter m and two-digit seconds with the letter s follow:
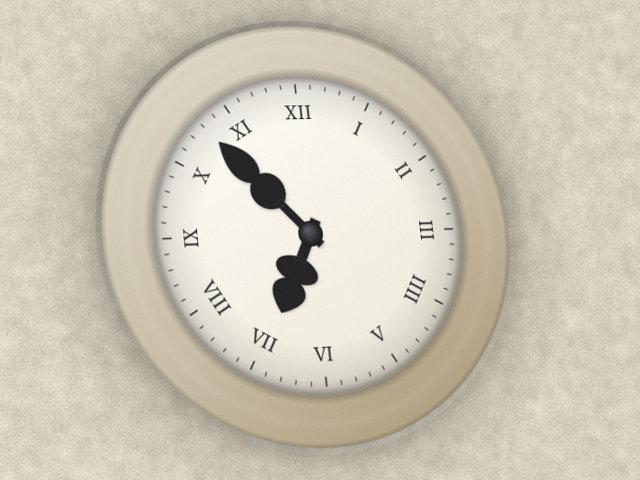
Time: 6h53
